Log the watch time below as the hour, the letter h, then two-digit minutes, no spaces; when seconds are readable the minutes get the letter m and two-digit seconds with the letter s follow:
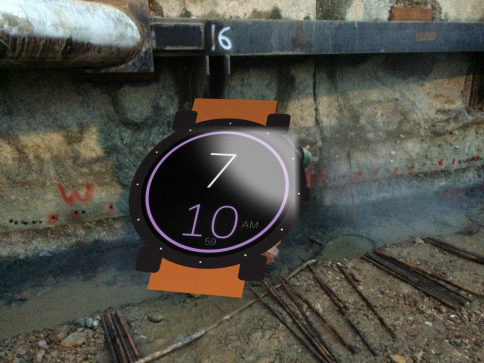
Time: 7h10m59s
